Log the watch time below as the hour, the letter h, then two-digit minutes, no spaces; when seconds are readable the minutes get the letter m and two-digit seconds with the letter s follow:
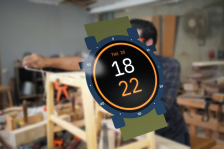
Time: 18h22
